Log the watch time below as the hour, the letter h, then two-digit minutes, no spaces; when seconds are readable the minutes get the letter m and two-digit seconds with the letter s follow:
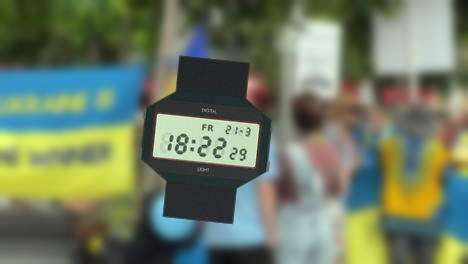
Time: 18h22m29s
